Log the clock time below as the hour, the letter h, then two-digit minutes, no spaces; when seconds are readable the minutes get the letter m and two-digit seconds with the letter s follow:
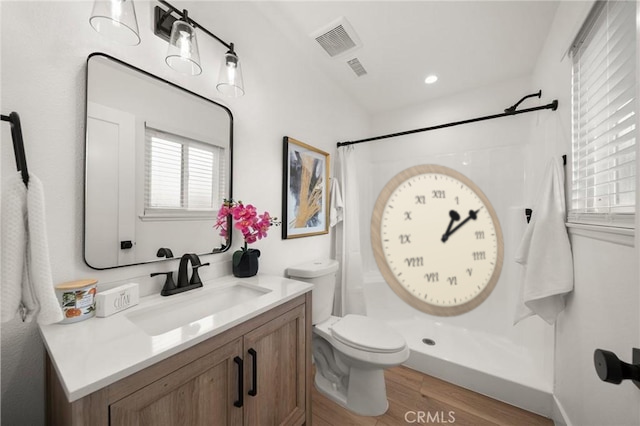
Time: 1h10
